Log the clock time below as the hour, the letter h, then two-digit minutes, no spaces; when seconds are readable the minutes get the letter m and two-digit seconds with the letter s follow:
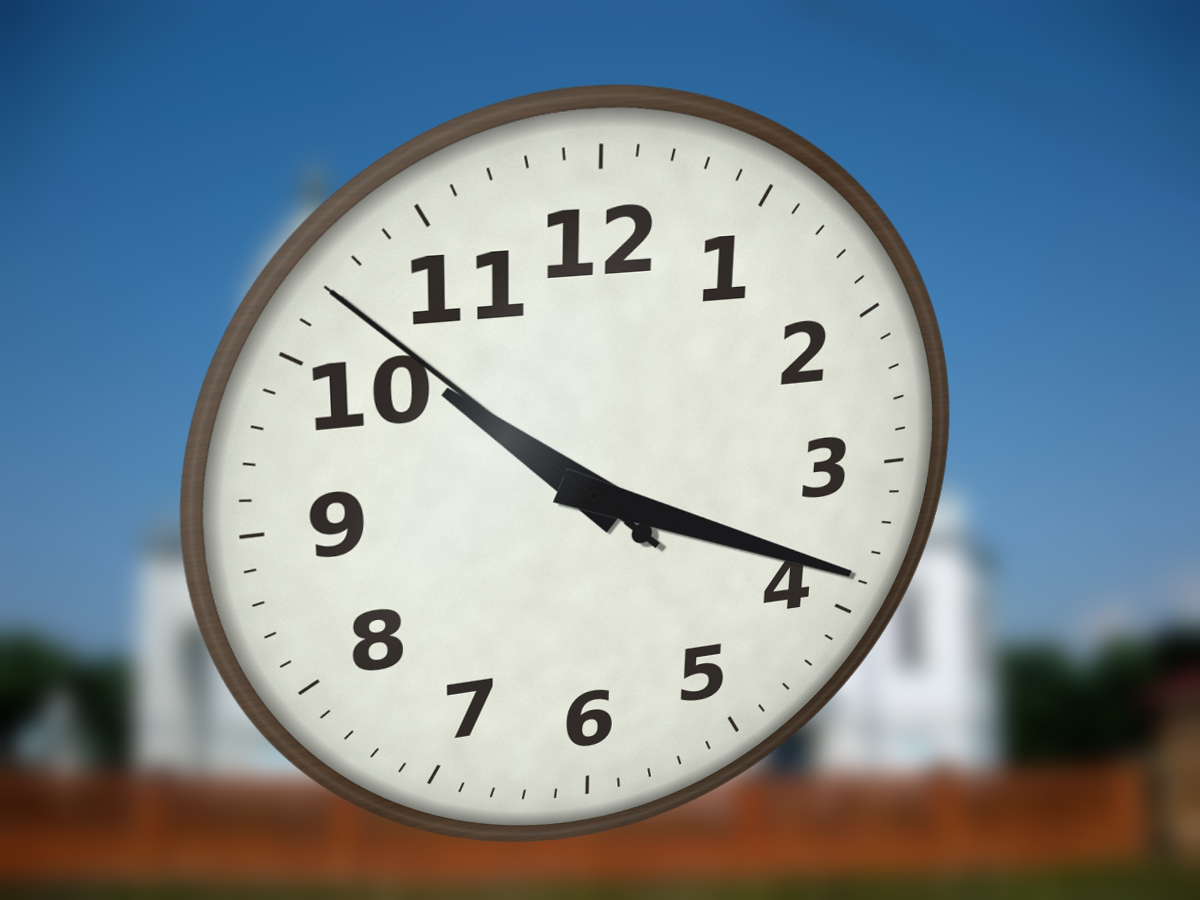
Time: 10h18m52s
